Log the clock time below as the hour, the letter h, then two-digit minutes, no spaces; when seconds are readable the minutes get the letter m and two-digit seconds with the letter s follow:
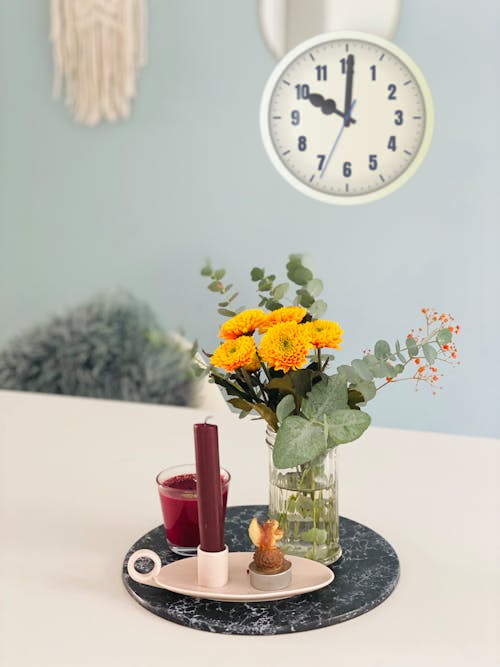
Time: 10h00m34s
